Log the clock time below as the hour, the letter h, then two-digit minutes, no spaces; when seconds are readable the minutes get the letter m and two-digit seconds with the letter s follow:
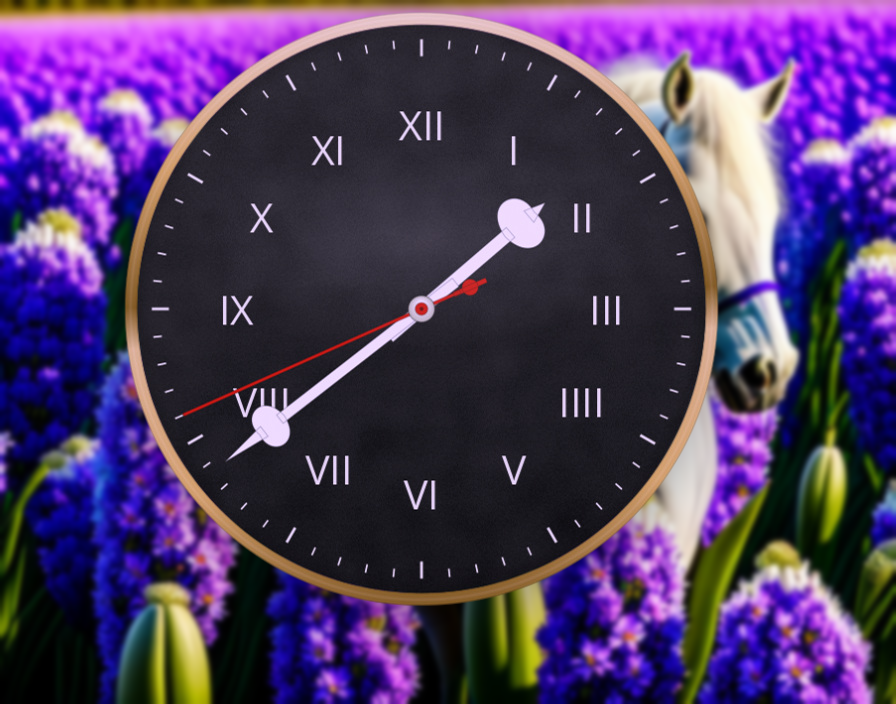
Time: 1h38m41s
